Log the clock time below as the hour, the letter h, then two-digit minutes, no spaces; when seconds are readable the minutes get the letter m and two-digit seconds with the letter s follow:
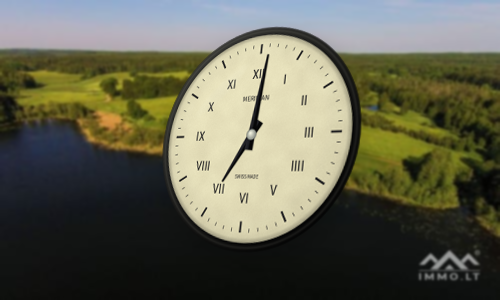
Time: 7h01
